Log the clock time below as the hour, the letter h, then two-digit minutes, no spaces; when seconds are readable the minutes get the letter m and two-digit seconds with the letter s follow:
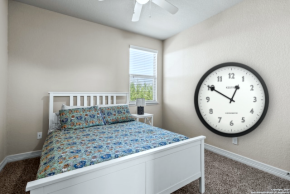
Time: 12h50
